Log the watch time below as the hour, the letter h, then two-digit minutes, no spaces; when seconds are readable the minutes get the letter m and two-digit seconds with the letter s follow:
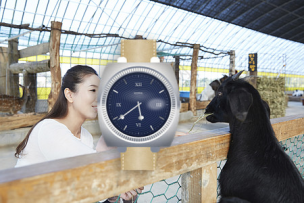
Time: 5h39
